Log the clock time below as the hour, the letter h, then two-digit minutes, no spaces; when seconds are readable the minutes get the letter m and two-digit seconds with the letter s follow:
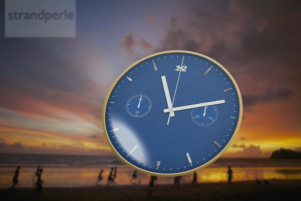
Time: 11h12
